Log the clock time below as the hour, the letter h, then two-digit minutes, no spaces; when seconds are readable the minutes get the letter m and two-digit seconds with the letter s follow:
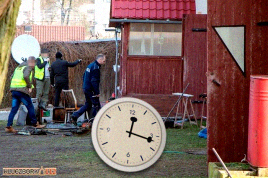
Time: 12h17
